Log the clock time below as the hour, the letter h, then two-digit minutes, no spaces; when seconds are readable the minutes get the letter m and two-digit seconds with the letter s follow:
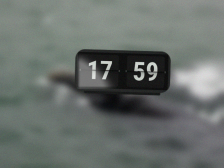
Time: 17h59
